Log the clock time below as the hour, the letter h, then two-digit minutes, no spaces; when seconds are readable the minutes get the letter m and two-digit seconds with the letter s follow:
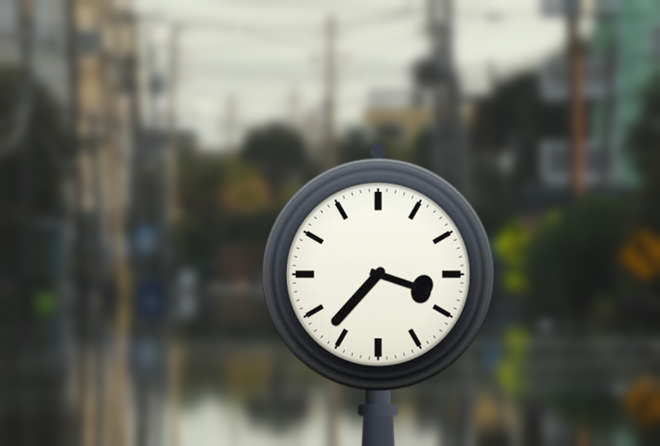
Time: 3h37
